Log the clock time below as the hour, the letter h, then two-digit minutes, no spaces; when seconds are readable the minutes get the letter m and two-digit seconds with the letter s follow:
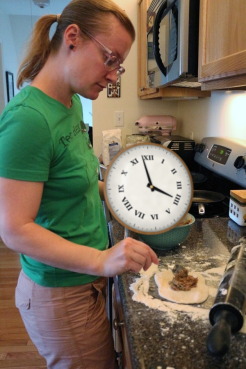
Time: 3h58
